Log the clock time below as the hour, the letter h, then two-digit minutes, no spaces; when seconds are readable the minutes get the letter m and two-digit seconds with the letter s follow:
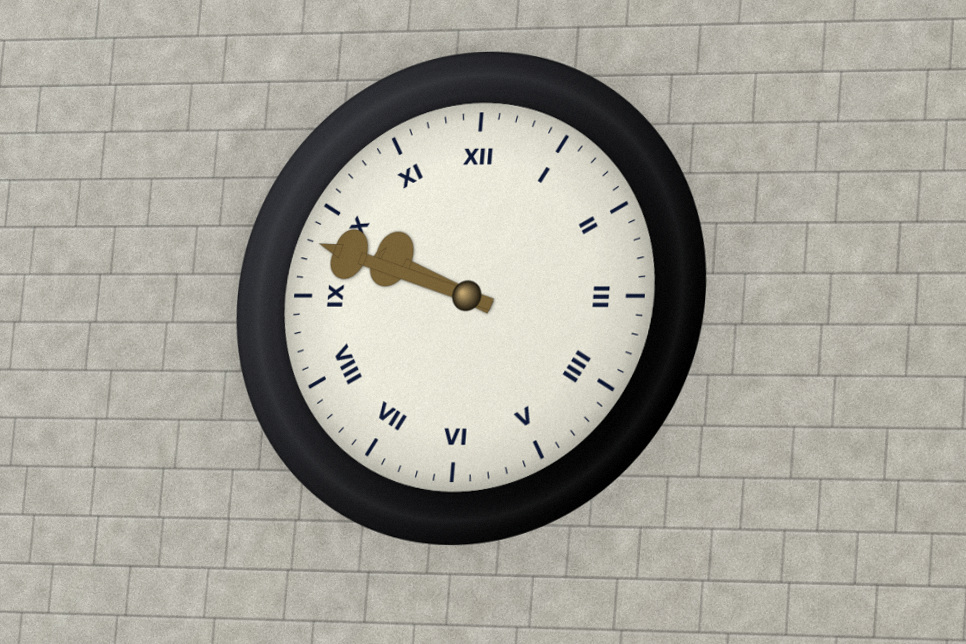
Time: 9h48
